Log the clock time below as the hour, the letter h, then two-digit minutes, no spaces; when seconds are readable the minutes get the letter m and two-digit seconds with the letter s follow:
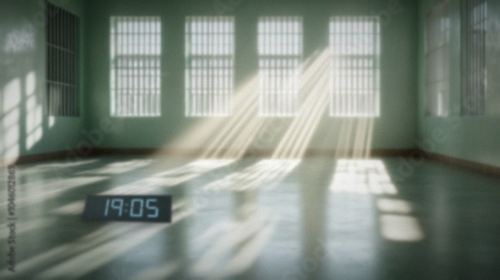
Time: 19h05
